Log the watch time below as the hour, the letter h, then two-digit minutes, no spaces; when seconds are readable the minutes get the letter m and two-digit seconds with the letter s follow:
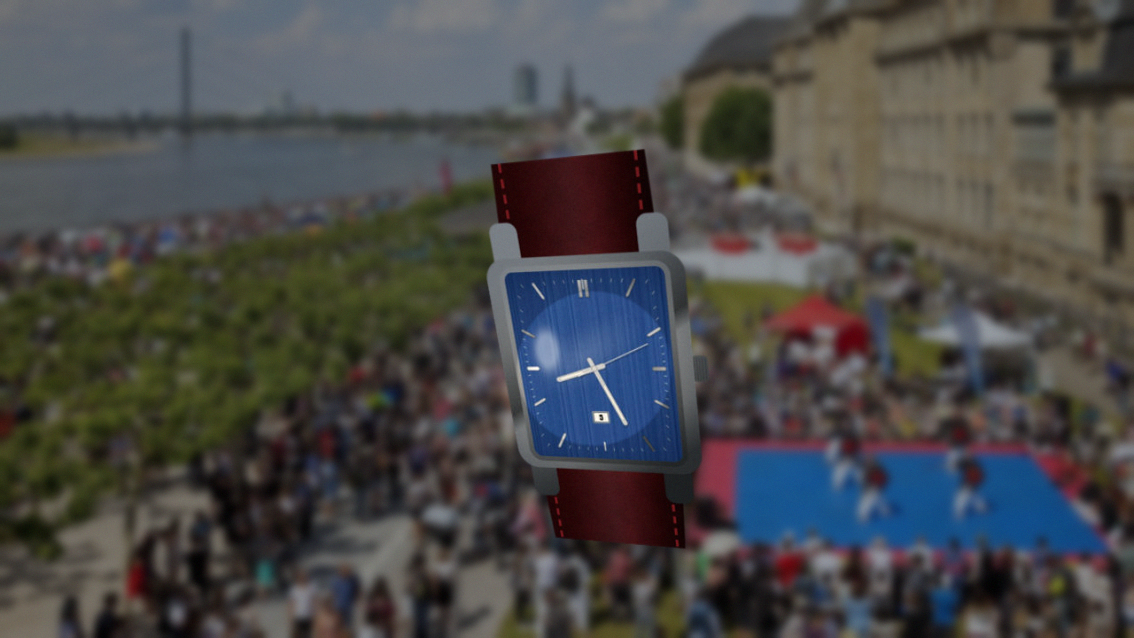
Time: 8h26m11s
